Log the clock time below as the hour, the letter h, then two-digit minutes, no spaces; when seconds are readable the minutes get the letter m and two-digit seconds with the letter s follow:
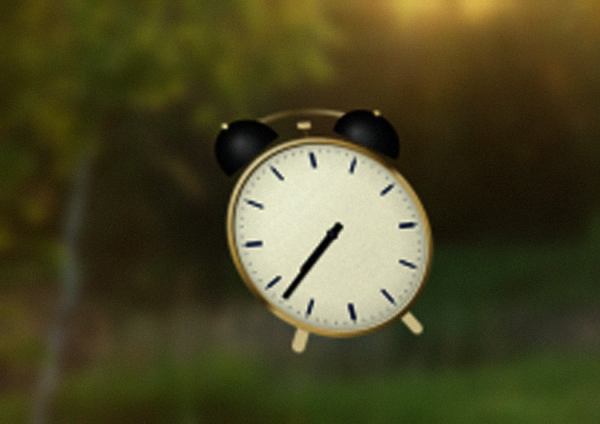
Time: 7h38
